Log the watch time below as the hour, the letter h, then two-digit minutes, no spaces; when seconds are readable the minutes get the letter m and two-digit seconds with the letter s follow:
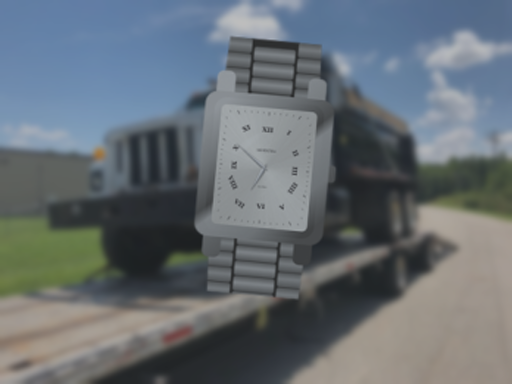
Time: 6h51
